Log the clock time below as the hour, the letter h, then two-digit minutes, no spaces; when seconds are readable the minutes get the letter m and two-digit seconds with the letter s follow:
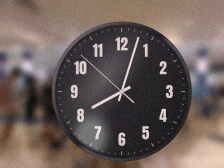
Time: 8h02m52s
